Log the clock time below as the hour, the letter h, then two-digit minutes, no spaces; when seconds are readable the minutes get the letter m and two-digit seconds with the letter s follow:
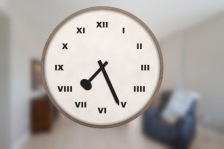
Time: 7h26
